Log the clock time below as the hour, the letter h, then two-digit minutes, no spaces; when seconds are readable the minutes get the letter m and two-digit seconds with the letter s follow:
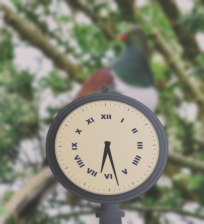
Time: 6h28
